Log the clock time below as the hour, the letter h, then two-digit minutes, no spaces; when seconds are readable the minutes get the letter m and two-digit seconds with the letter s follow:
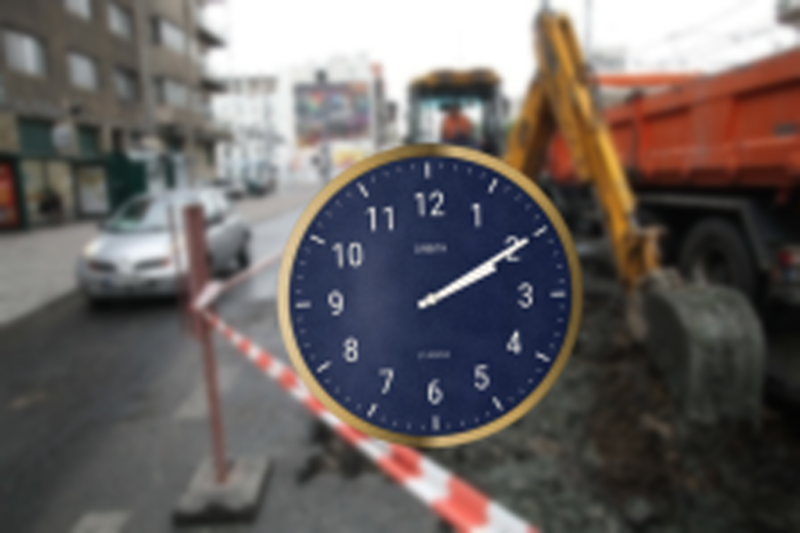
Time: 2h10
